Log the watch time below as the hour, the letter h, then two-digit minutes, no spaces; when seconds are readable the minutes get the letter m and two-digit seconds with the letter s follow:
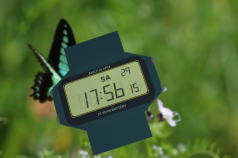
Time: 17h56m15s
